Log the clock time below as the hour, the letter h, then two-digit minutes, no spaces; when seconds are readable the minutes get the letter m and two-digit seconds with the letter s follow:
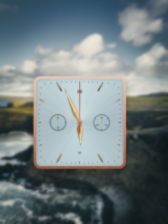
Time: 5h56
